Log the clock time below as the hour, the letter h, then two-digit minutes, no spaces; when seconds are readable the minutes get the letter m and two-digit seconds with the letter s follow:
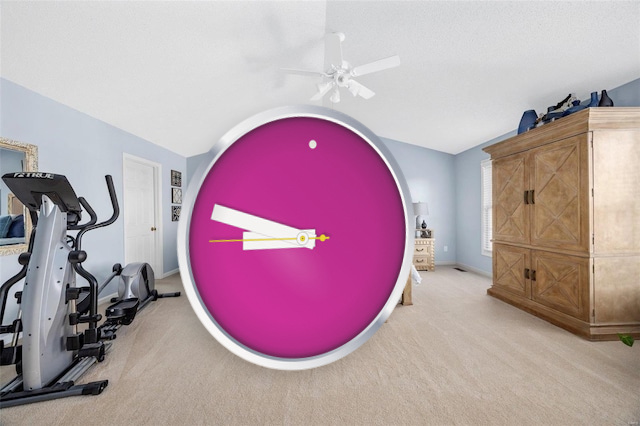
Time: 8h46m44s
